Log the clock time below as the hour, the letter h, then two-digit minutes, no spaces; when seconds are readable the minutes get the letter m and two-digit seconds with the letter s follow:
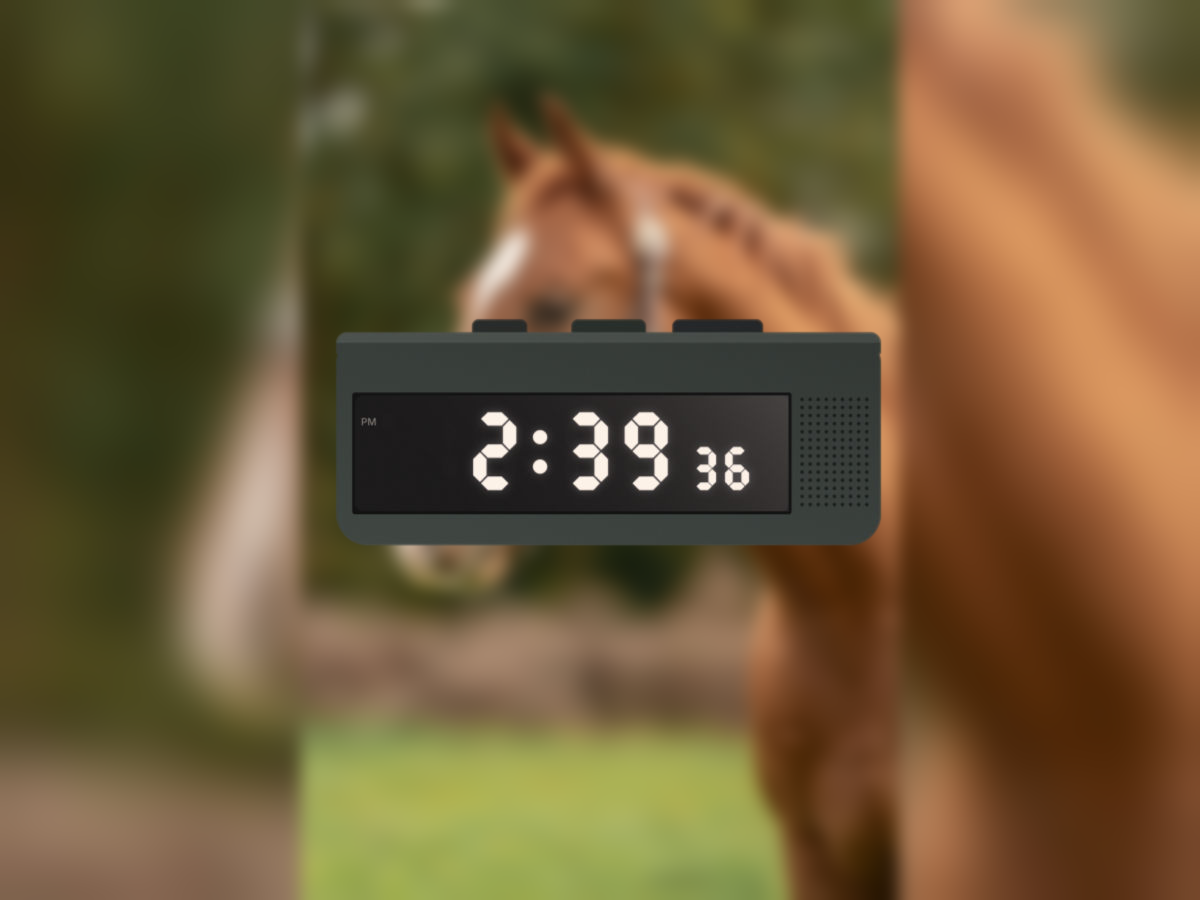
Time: 2h39m36s
